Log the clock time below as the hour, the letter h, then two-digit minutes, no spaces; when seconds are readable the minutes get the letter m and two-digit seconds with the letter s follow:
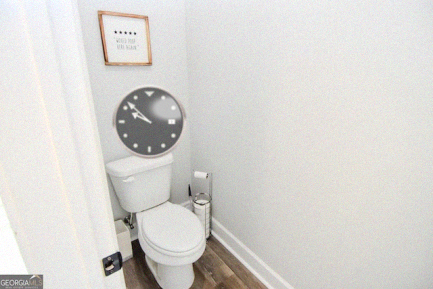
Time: 9h52
